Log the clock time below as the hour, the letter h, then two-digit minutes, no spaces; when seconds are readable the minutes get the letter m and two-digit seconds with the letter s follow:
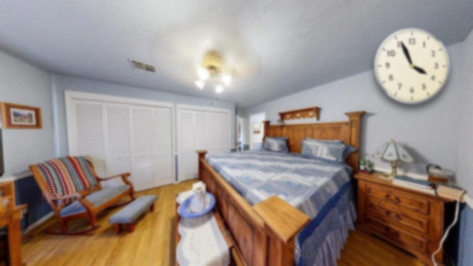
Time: 3h56
